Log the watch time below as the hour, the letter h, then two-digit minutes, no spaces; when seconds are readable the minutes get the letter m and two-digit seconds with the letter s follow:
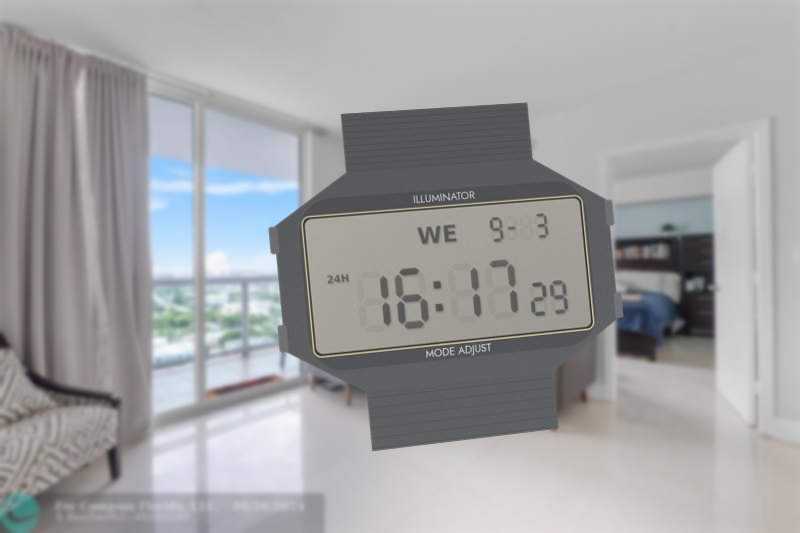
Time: 16h17m29s
